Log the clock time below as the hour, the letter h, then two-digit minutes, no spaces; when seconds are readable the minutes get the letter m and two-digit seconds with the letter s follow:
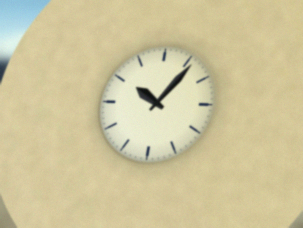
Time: 10h06
